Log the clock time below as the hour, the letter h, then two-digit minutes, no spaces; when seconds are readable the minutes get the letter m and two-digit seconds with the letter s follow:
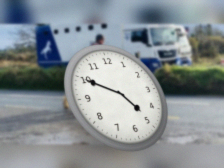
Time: 4h50
